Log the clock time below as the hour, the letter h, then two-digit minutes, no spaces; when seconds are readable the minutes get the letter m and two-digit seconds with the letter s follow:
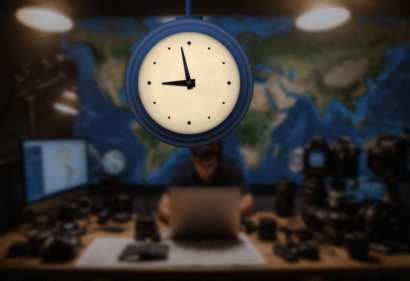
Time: 8h58
